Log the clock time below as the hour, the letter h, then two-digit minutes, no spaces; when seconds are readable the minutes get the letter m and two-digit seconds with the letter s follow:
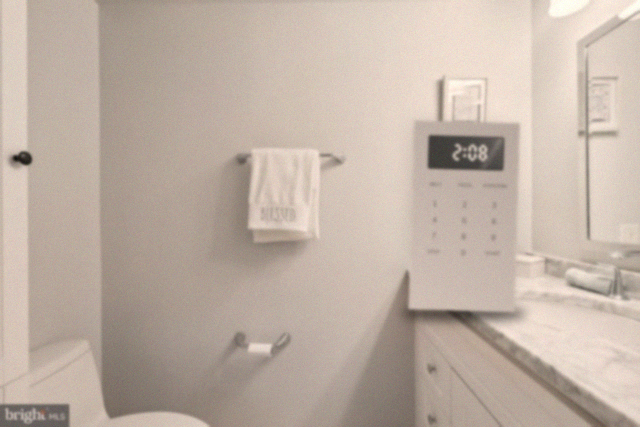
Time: 2h08
